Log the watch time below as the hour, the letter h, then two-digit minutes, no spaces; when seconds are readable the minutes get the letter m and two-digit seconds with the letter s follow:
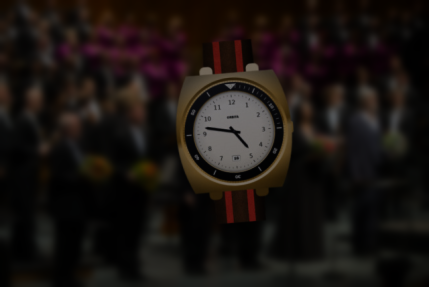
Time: 4h47
